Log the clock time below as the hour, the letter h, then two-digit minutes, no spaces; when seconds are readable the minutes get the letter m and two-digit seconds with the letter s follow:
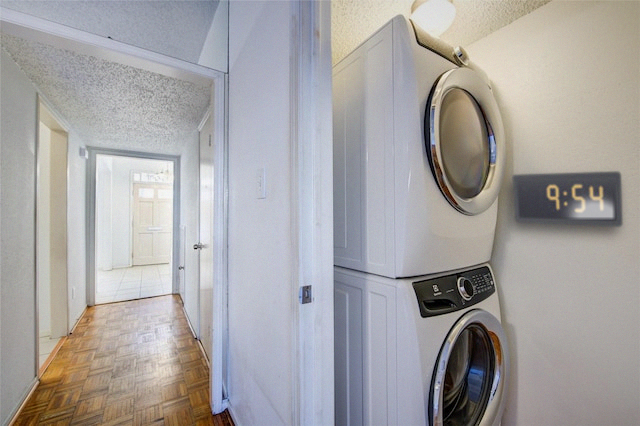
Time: 9h54
